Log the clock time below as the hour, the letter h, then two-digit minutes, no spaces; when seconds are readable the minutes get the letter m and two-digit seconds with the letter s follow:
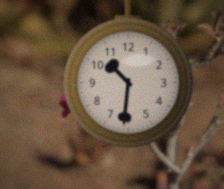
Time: 10h31
